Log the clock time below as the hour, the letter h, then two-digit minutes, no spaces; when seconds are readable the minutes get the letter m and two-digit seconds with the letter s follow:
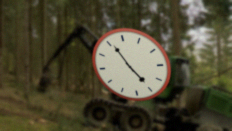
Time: 4h56
